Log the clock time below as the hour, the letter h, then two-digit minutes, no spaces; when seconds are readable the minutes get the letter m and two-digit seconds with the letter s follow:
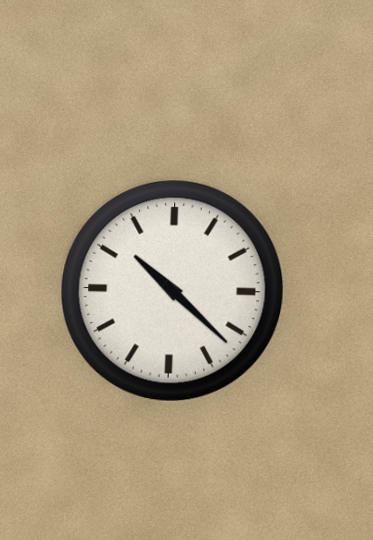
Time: 10h22
